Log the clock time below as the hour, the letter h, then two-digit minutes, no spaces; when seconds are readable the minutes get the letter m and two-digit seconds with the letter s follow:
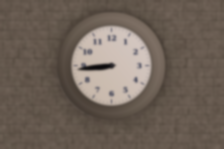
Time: 8h44
